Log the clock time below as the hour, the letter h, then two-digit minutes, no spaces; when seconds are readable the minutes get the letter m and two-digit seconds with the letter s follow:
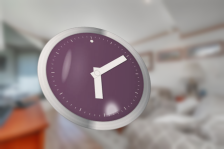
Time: 6h10
